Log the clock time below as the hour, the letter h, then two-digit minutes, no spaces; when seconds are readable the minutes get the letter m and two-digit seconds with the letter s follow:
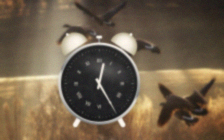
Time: 12h25
